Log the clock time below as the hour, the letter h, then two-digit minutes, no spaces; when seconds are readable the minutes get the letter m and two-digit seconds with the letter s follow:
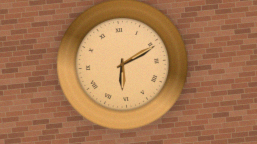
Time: 6h11
